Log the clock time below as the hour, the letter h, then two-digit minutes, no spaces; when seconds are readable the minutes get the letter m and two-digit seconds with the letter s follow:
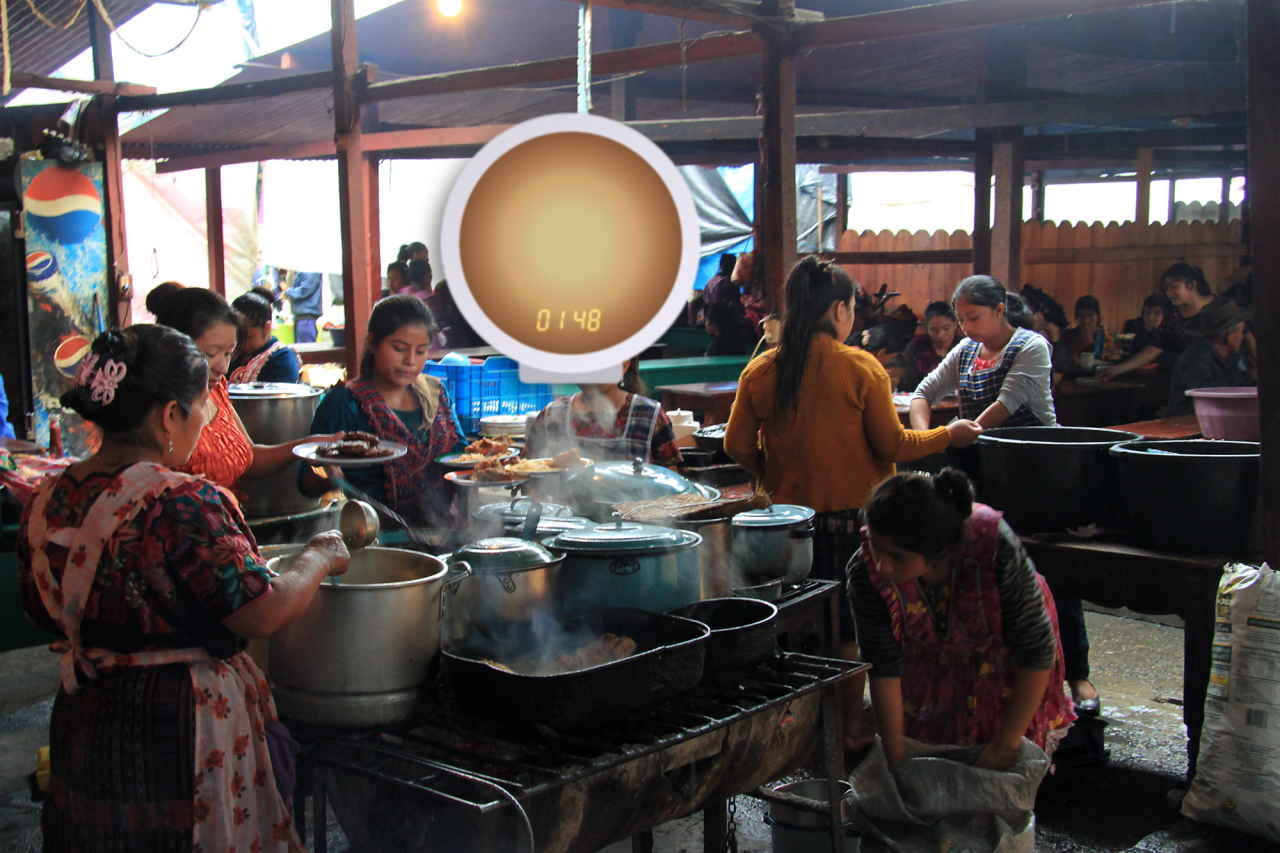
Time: 1h48
